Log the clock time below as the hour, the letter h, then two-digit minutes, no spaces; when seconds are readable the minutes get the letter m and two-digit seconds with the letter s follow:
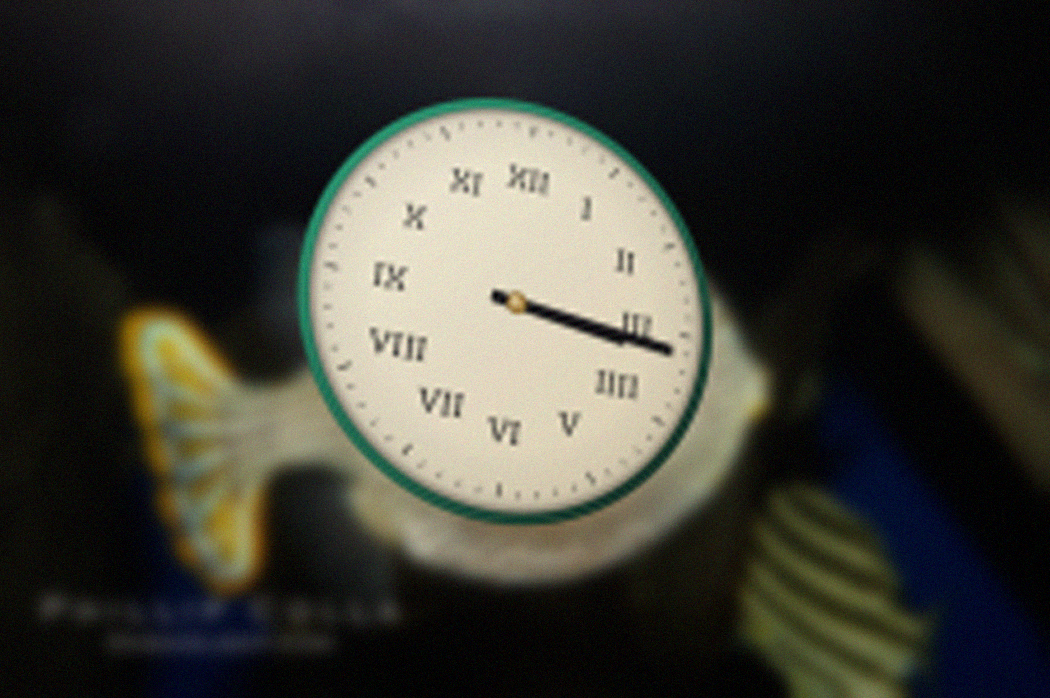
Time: 3h16
